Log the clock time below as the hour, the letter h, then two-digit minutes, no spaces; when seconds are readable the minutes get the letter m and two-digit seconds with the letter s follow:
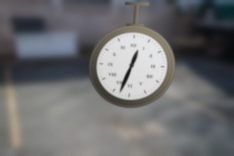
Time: 12h33
